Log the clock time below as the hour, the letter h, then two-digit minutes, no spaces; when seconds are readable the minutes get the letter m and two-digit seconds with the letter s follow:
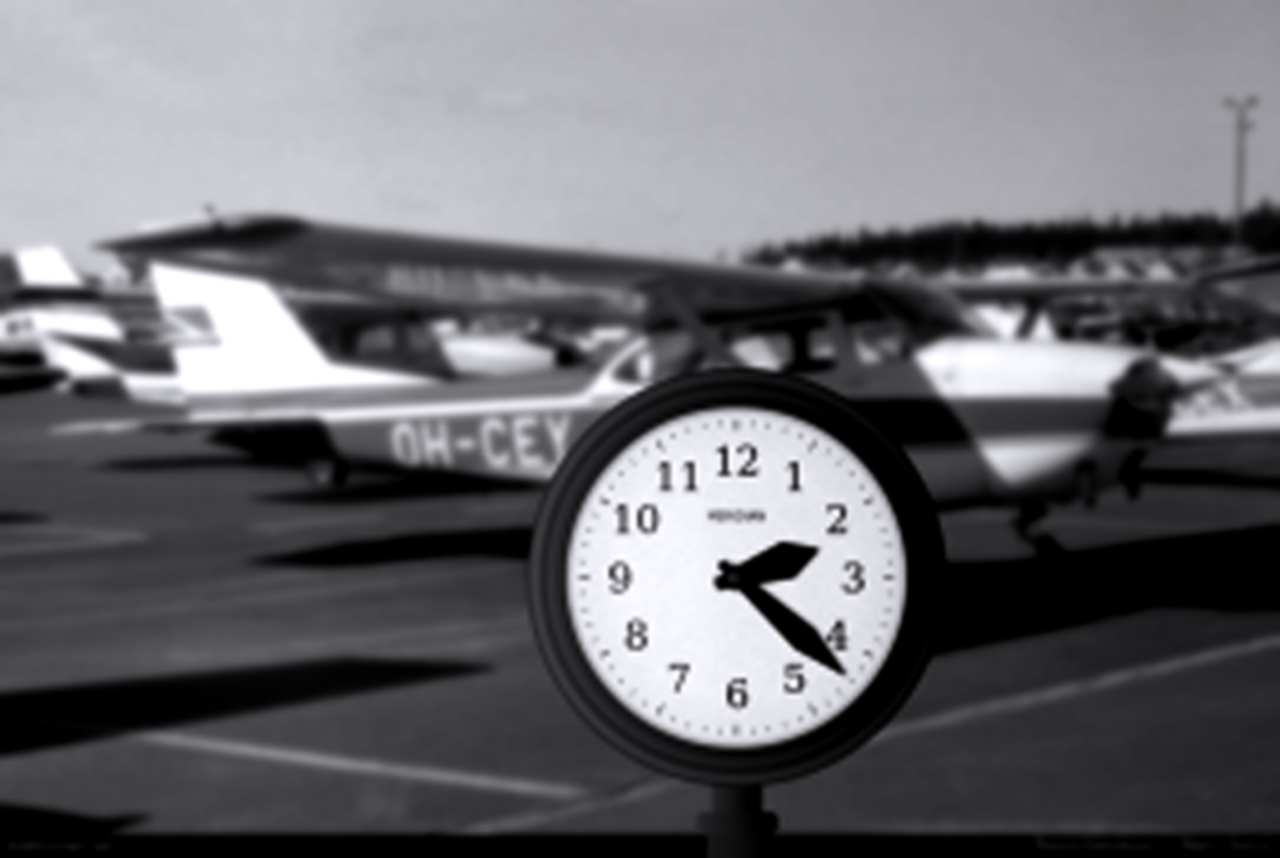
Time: 2h22
